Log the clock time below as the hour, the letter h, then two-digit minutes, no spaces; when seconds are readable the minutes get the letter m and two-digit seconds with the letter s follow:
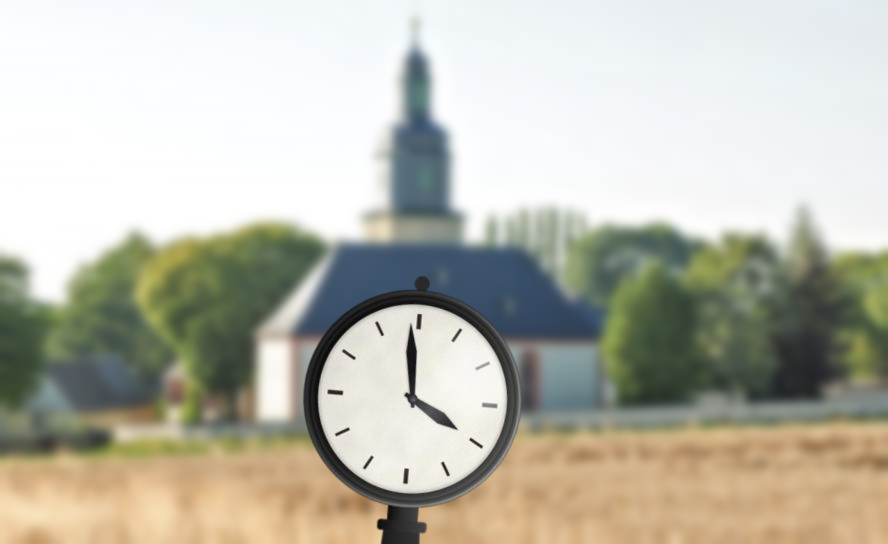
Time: 3h59
